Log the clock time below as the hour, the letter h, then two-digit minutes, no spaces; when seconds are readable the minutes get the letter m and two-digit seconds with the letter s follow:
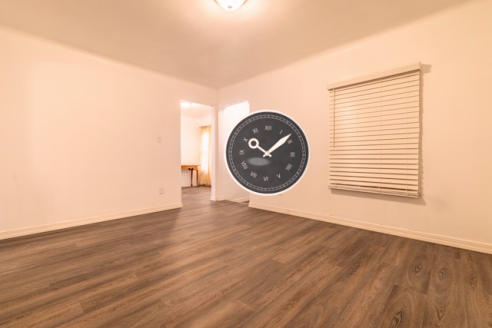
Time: 10h08
